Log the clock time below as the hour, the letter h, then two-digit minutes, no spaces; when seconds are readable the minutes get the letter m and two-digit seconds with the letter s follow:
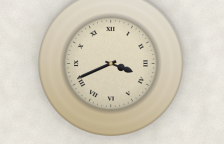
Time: 3h41
